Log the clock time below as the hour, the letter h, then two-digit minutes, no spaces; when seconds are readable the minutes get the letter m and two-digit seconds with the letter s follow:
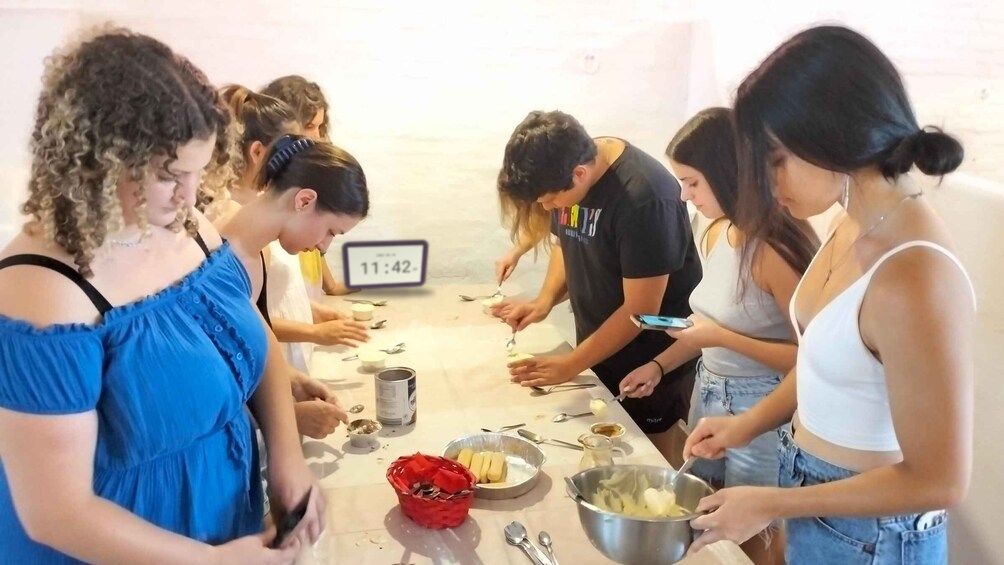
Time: 11h42
